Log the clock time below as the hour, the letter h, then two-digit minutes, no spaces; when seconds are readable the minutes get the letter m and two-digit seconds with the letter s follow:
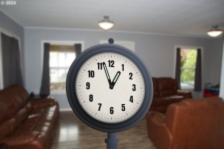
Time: 12h57
